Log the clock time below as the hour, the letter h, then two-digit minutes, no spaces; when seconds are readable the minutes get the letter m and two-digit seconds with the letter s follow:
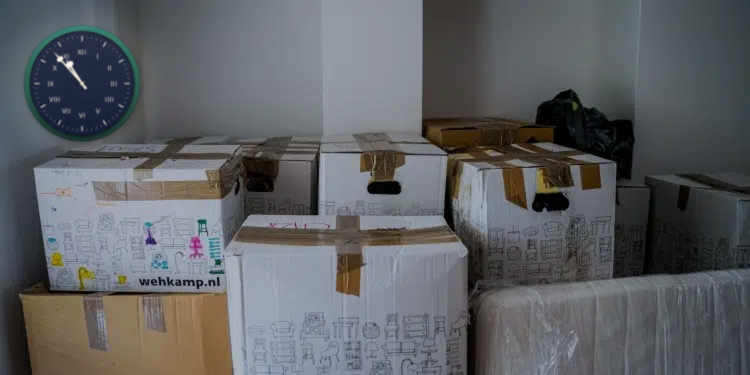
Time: 10h53
